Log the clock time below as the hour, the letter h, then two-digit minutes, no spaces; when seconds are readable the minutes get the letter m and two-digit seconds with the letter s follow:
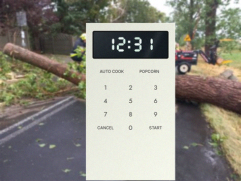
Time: 12h31
